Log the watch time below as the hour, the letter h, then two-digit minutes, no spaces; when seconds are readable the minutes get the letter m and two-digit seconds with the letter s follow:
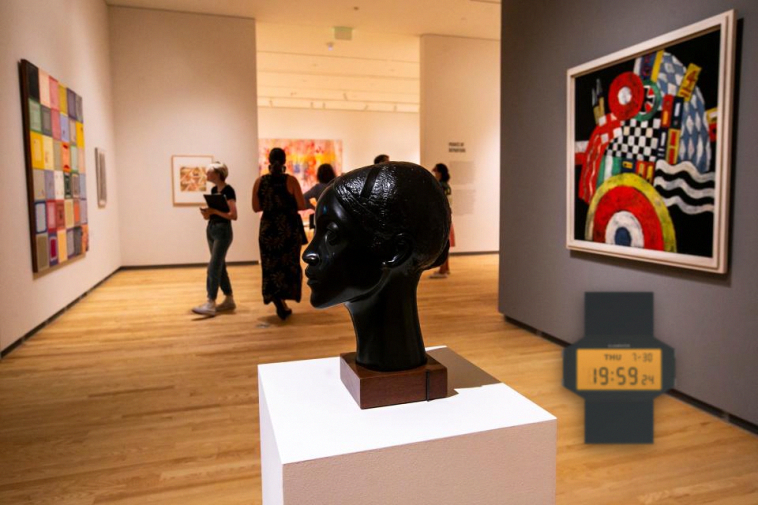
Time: 19h59
